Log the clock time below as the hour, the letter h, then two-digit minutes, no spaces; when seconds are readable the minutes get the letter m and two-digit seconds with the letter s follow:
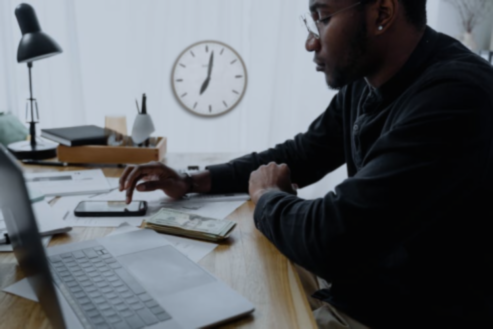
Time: 7h02
